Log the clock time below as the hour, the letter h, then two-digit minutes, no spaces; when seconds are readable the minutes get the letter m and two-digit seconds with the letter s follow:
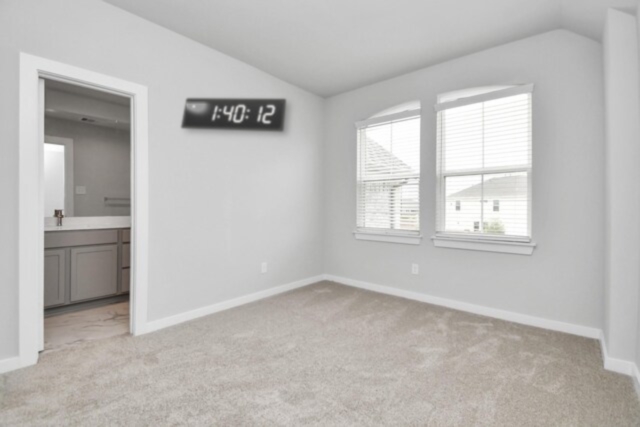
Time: 1h40m12s
